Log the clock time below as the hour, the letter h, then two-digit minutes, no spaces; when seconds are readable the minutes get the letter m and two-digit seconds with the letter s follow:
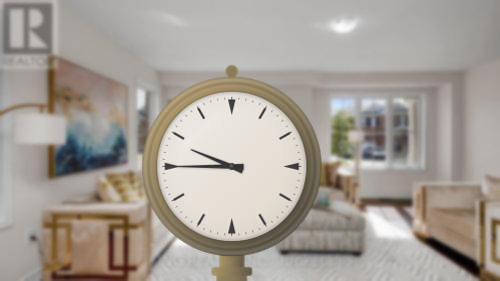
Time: 9h45
